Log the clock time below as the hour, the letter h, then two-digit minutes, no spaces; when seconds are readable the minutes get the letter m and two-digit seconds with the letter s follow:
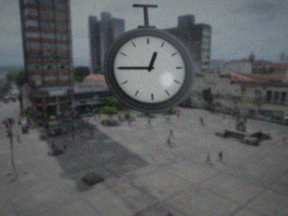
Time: 12h45
